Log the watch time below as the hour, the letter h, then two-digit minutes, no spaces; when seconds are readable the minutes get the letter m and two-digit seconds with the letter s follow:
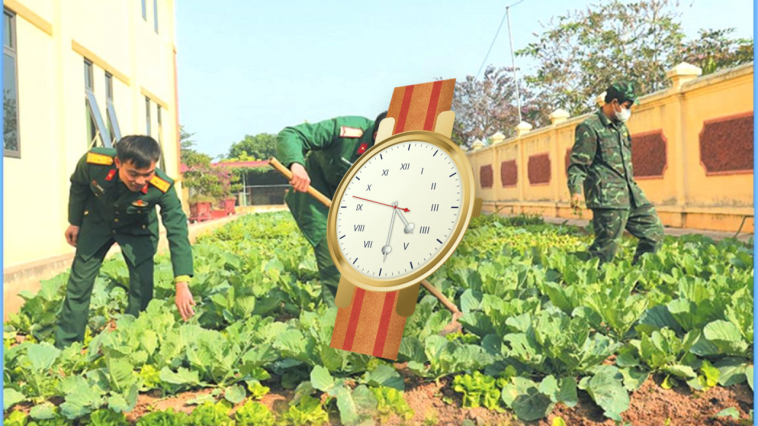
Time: 4h29m47s
